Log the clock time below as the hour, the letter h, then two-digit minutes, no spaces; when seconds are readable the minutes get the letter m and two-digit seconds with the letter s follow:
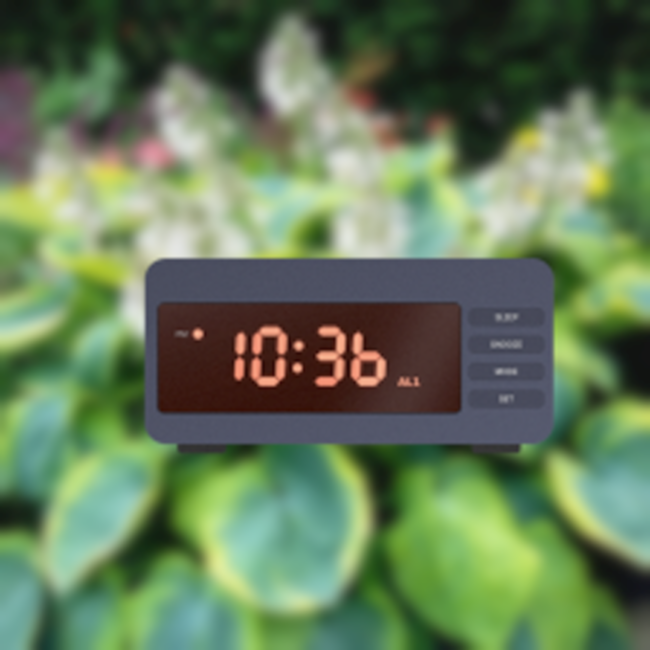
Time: 10h36
